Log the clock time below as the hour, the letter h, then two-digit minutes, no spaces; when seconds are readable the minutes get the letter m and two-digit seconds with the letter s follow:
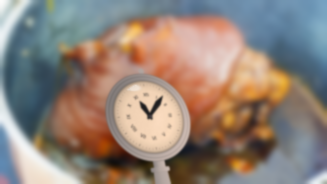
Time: 11h07
